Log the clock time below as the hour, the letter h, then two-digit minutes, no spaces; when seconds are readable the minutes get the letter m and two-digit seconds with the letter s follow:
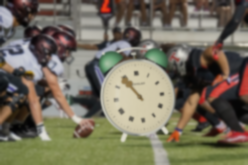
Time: 10h54
